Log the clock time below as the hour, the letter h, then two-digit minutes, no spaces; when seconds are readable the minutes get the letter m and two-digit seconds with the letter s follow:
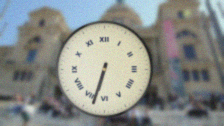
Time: 6h33
